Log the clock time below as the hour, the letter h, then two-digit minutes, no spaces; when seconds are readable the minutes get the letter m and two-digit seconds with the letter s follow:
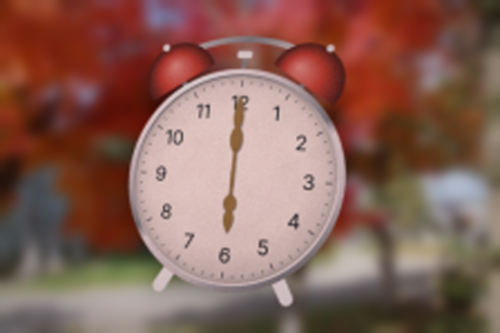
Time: 6h00
